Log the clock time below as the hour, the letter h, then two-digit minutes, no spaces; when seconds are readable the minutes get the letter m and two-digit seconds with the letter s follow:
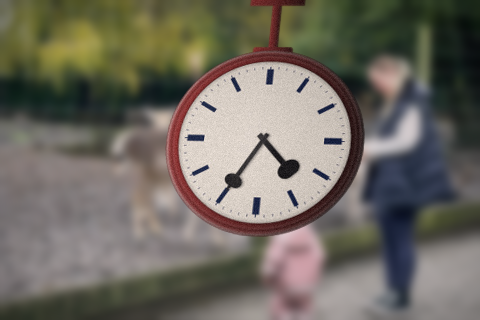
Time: 4h35
